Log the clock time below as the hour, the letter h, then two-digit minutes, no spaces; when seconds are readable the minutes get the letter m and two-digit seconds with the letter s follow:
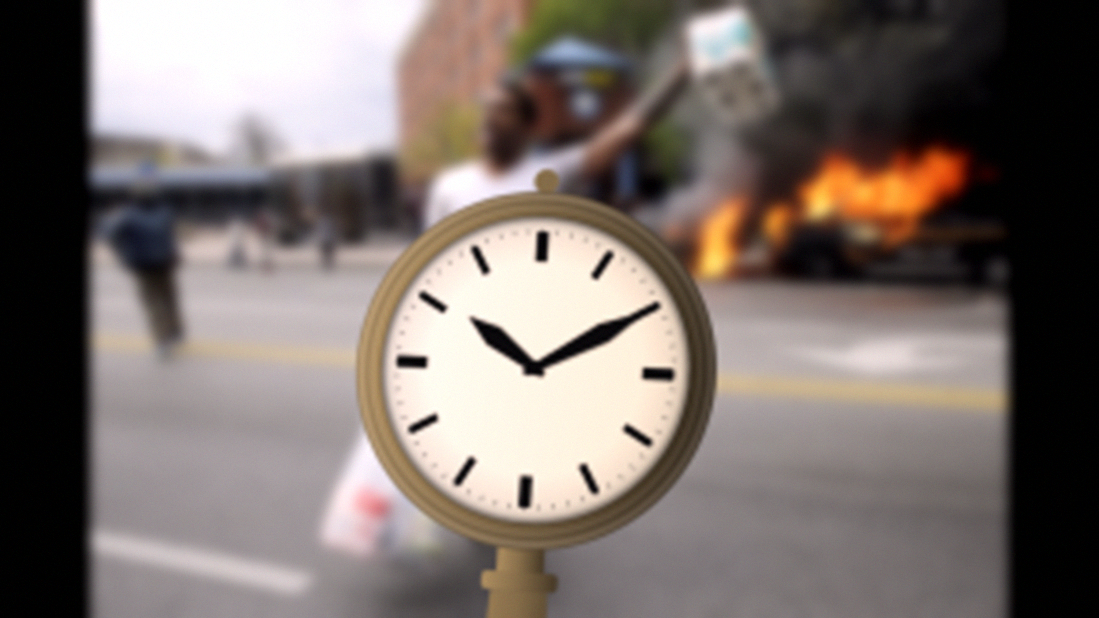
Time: 10h10
